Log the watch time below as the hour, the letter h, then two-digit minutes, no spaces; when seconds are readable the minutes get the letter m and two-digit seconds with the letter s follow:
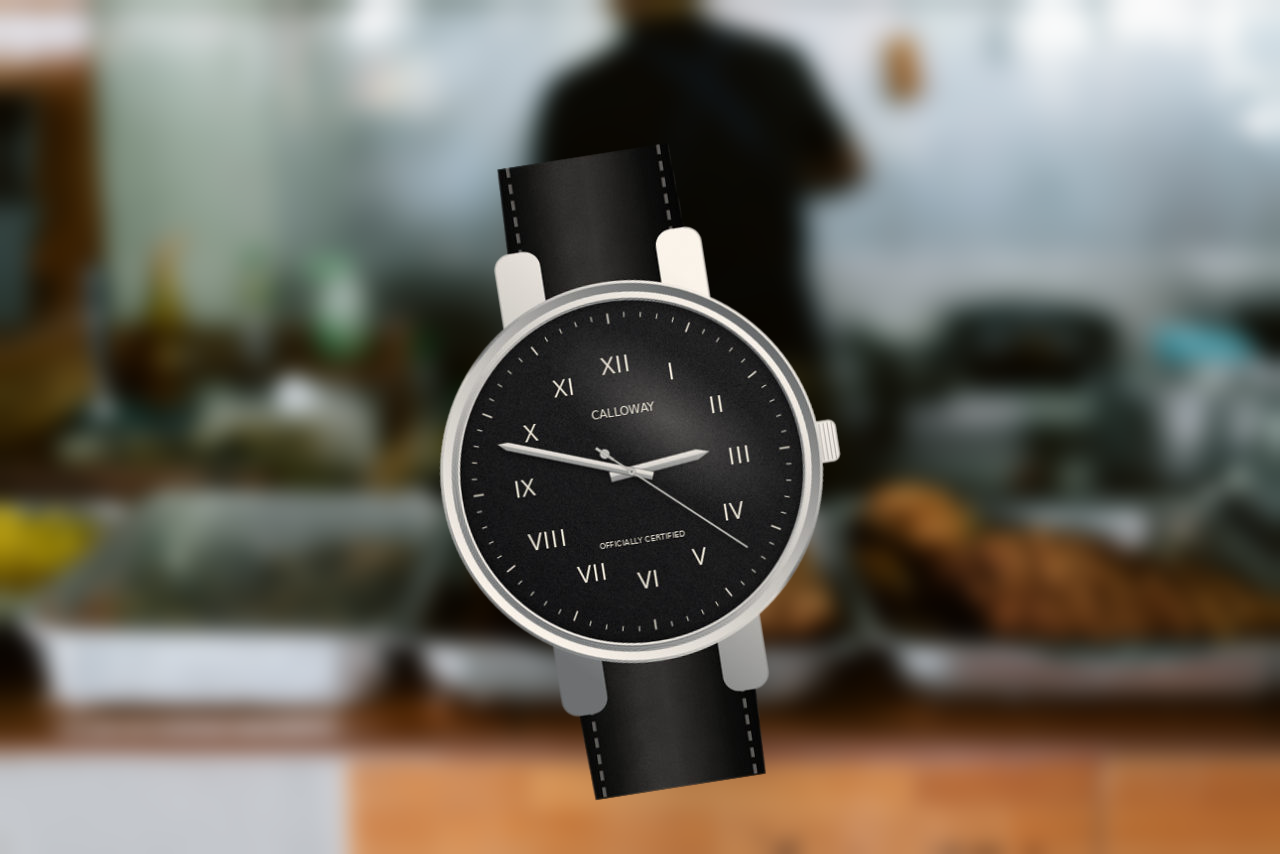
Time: 2h48m22s
